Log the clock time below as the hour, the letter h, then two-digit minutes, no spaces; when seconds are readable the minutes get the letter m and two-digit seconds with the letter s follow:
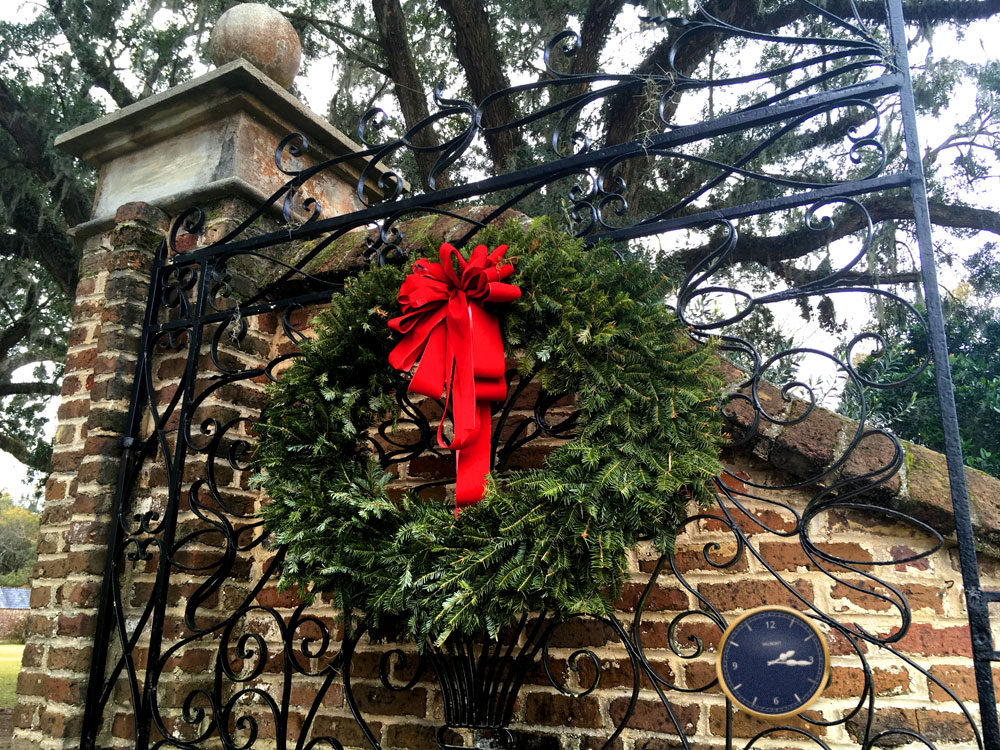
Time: 2h16
